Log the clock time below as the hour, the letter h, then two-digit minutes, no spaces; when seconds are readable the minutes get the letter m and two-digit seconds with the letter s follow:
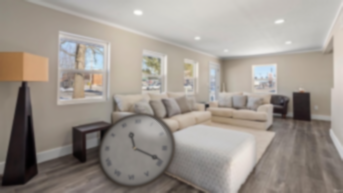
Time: 11h19
